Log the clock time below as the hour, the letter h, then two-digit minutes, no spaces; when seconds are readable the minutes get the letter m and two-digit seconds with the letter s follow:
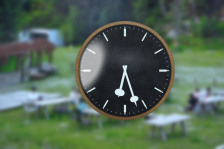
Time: 6h27
